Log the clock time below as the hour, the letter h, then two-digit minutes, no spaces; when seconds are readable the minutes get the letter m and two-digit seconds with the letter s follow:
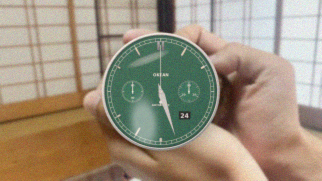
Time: 5h27
